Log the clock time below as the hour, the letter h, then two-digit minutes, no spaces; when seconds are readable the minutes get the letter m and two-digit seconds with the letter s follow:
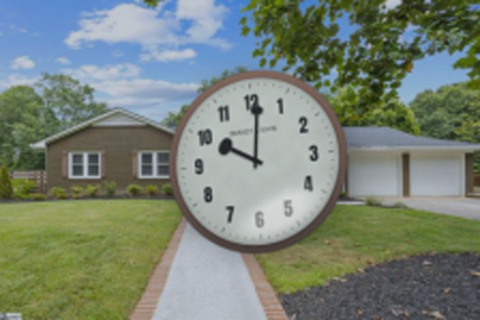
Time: 10h01
